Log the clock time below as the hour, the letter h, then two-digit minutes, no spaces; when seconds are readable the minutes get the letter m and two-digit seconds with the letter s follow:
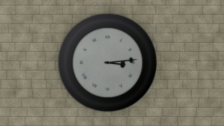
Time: 3h14
